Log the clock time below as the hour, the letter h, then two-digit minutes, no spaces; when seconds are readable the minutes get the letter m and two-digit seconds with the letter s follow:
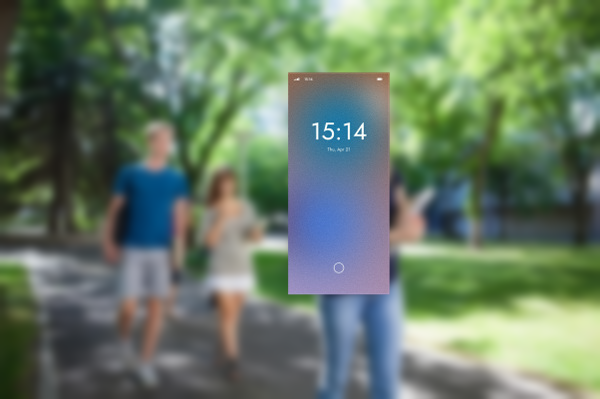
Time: 15h14
